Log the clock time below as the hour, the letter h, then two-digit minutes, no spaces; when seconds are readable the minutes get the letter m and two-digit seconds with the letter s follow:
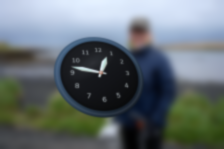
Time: 12h47
